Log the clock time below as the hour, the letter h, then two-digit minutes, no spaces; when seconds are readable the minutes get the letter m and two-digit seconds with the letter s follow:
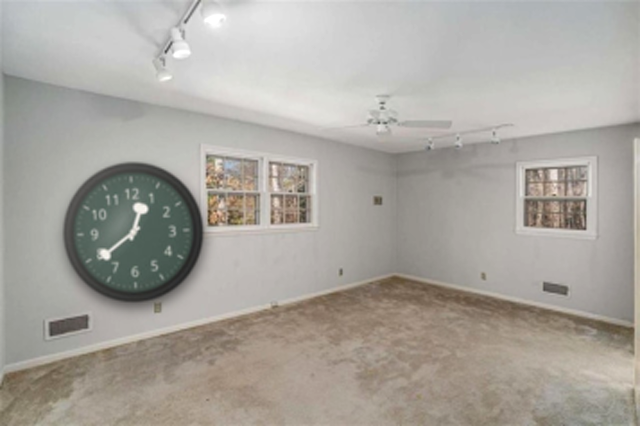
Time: 12h39
